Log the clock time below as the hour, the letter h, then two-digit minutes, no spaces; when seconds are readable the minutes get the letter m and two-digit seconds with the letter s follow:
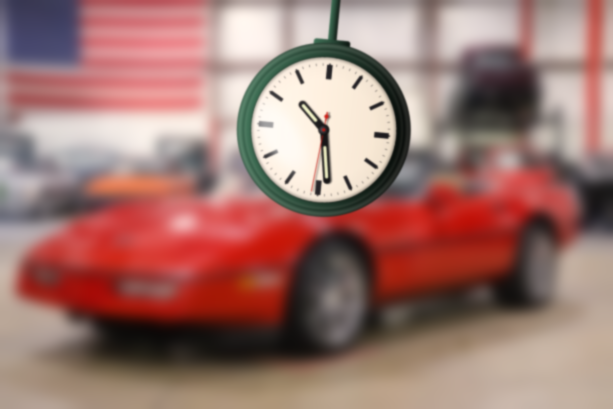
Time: 10h28m31s
